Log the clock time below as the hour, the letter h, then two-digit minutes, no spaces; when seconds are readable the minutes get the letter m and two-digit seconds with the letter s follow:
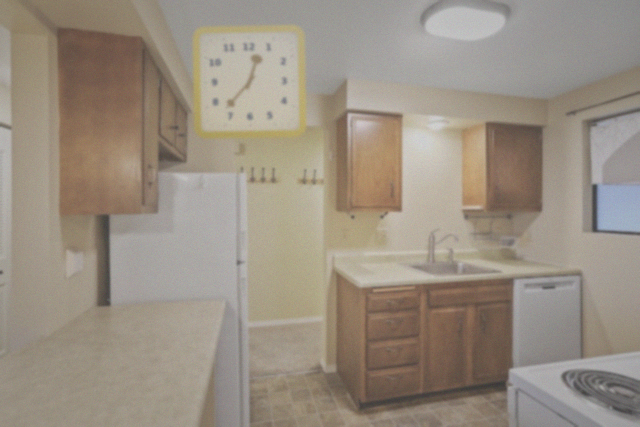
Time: 12h37
